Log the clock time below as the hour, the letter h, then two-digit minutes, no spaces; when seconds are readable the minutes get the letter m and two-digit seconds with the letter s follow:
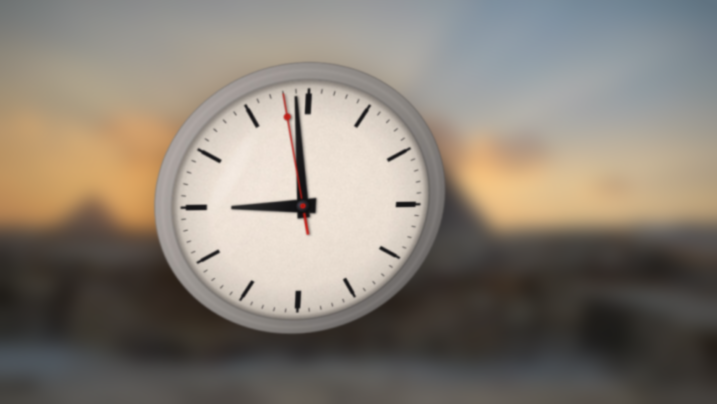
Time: 8h58m58s
